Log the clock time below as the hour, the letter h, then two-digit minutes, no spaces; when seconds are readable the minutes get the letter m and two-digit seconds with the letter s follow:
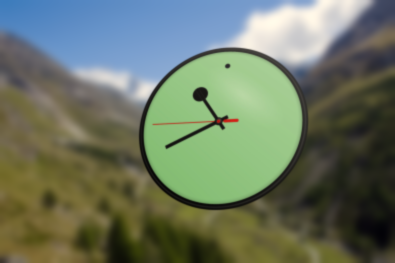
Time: 10h39m44s
